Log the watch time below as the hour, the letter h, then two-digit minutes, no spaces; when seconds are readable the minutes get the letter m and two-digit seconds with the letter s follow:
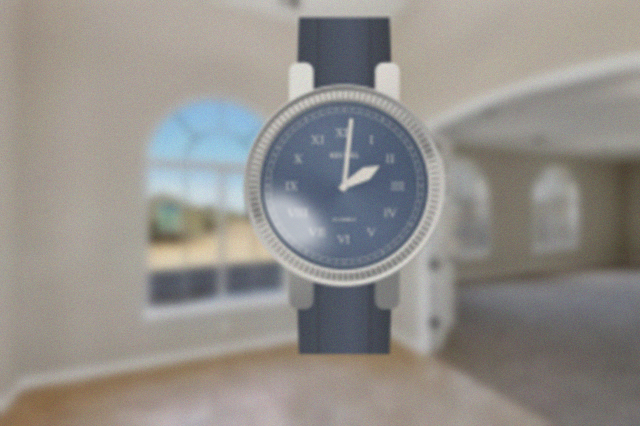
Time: 2h01
